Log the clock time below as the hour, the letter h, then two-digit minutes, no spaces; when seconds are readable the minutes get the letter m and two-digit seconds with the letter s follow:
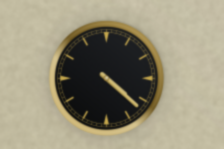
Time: 4h22
